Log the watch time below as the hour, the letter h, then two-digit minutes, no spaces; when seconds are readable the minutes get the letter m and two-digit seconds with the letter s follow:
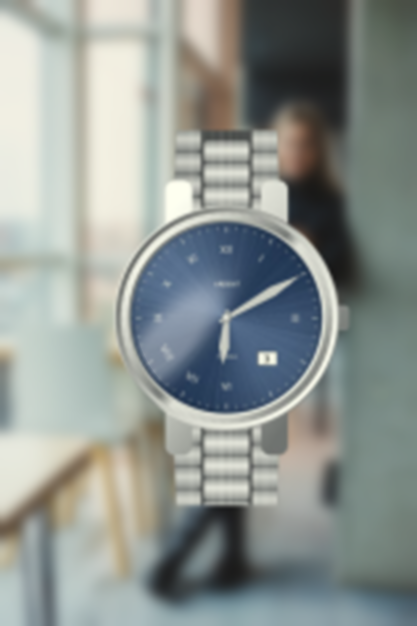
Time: 6h10
